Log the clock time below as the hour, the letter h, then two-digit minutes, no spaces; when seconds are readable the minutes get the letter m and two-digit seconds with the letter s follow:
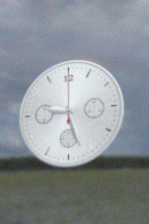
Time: 9h27
